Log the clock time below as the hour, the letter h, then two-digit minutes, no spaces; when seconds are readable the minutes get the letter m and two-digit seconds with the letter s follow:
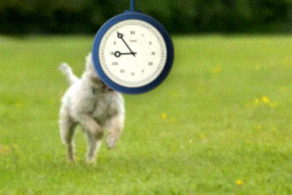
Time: 8h54
